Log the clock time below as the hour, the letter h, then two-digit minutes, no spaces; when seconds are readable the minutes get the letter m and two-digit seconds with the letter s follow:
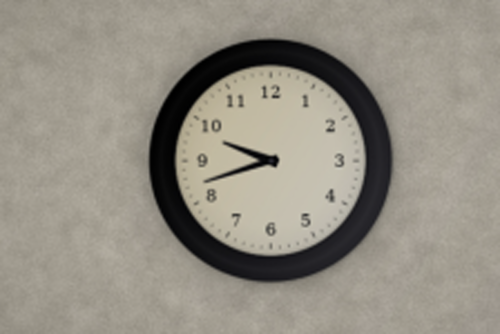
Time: 9h42
